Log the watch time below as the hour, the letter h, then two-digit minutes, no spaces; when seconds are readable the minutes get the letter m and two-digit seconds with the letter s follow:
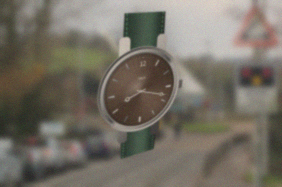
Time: 8h18
